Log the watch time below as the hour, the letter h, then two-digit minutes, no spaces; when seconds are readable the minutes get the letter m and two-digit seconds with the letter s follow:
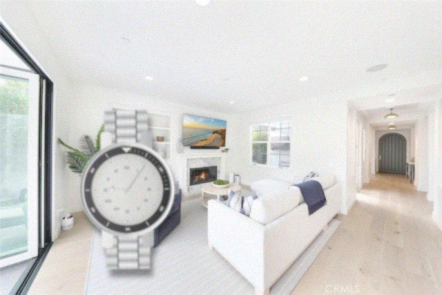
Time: 9h06
